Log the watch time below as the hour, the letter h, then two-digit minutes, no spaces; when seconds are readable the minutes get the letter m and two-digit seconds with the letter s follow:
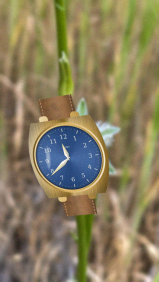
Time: 11h39
